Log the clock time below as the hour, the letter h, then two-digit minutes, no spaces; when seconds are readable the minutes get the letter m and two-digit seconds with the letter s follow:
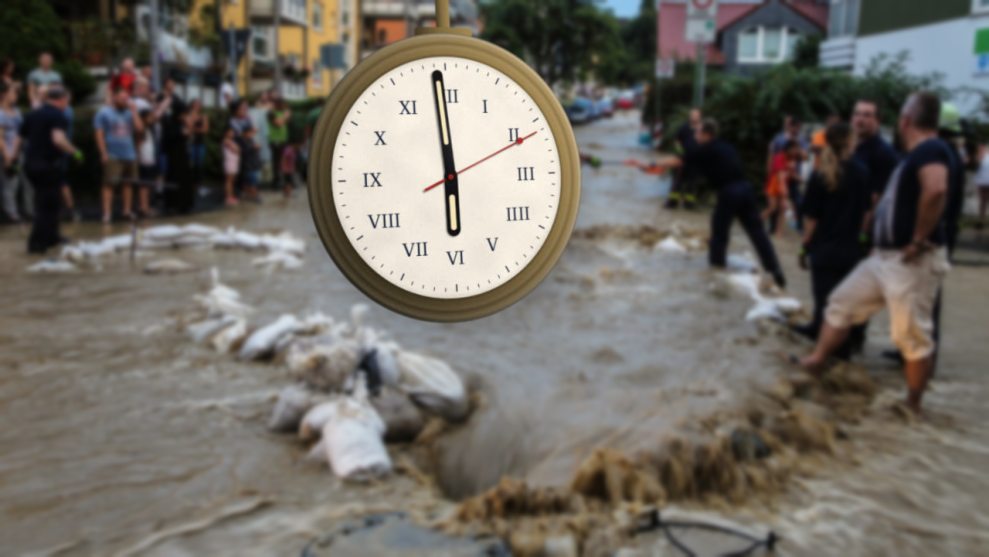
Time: 5h59m11s
